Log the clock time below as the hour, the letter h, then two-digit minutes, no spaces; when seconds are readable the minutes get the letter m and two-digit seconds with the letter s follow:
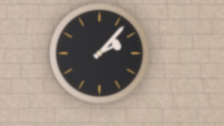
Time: 2h07
